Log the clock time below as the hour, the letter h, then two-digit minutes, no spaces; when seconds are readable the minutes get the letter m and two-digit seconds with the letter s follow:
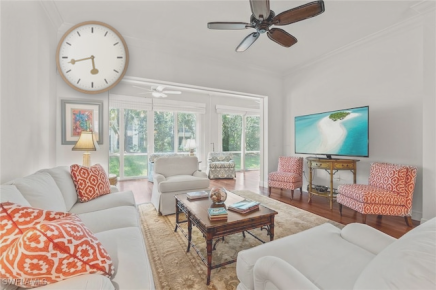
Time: 5h43
